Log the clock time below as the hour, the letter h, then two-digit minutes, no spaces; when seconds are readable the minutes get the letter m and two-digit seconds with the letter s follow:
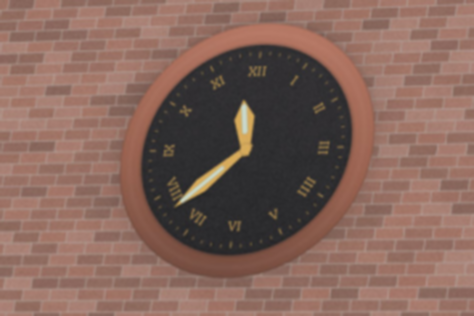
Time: 11h38
